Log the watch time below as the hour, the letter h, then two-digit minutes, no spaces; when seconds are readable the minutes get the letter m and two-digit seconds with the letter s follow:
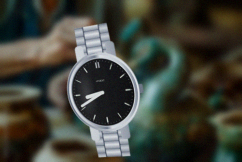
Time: 8h41
